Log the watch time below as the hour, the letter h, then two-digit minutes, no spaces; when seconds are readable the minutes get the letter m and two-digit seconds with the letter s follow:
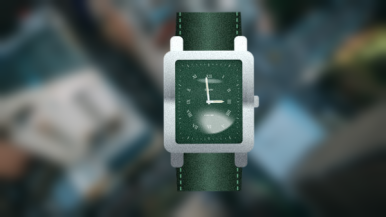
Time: 2h59
